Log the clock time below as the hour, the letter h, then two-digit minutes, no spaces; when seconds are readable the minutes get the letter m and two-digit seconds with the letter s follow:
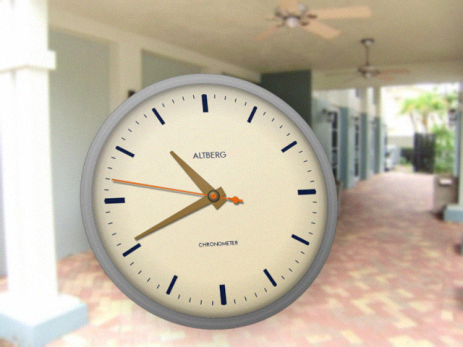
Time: 10h40m47s
